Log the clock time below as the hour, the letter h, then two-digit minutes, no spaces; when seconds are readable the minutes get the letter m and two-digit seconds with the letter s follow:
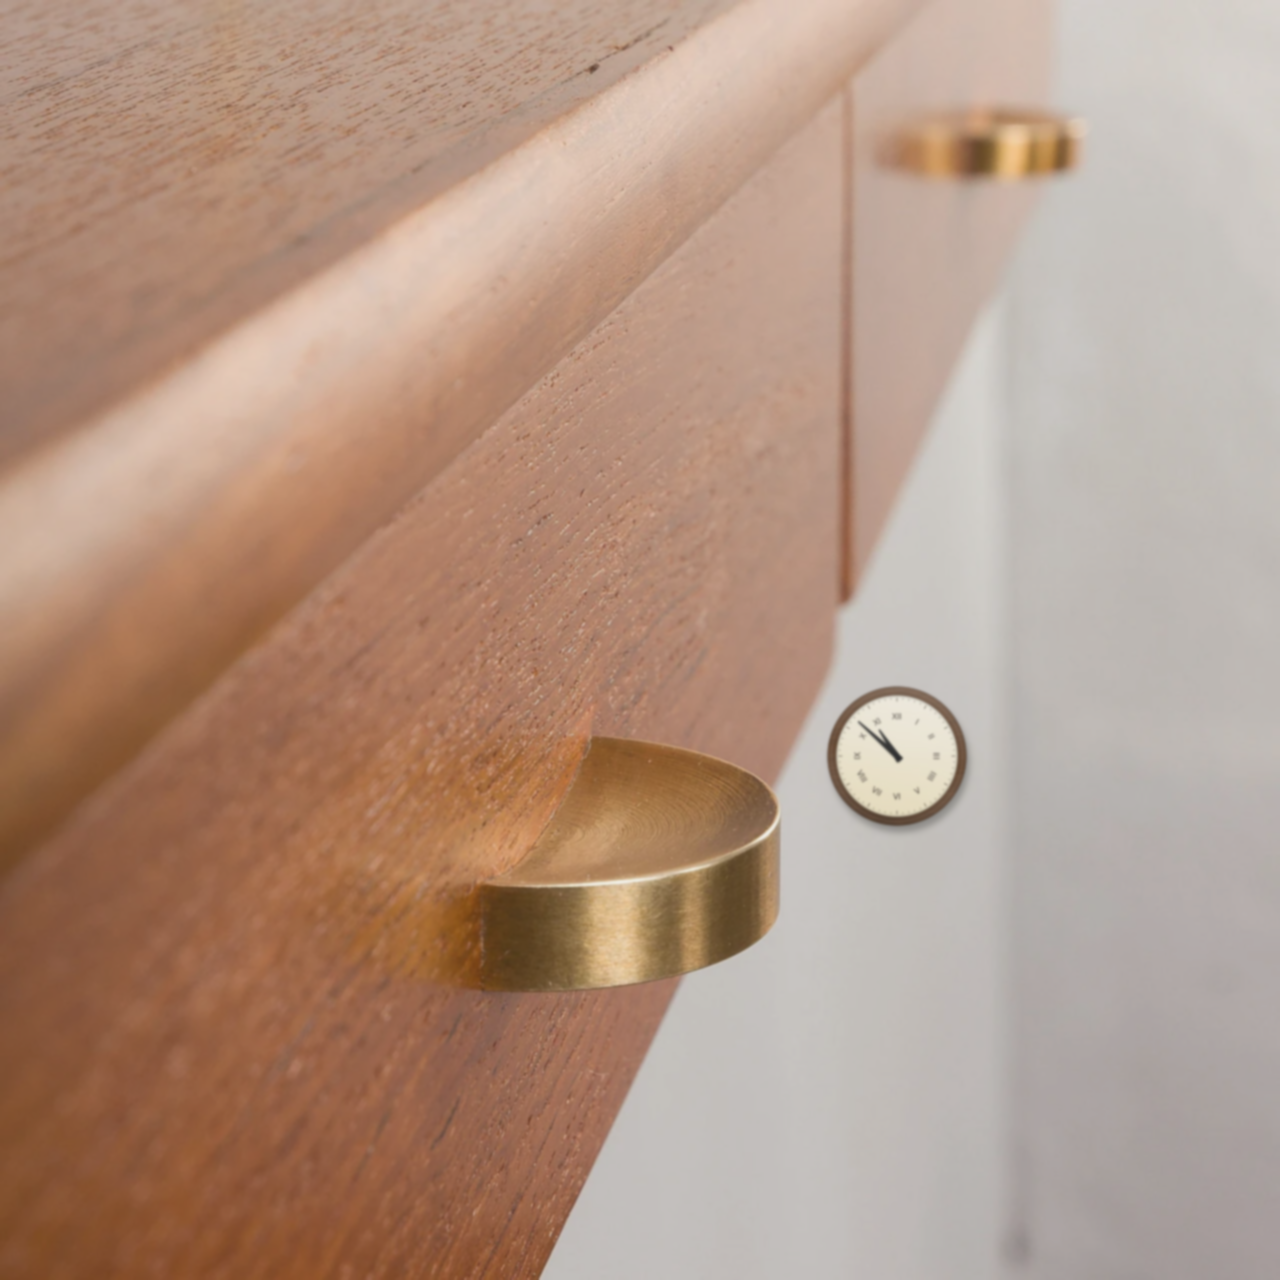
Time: 10h52
